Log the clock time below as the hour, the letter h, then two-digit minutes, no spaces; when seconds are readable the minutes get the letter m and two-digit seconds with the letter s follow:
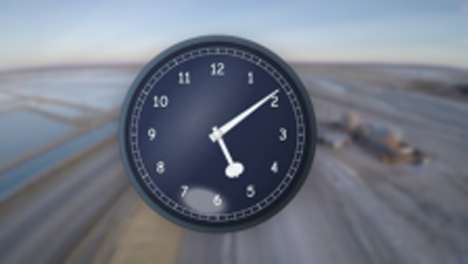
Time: 5h09
